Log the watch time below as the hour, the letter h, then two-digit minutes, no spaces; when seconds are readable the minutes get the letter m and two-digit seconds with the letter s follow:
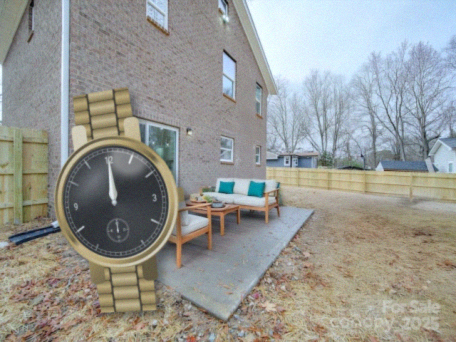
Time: 12h00
